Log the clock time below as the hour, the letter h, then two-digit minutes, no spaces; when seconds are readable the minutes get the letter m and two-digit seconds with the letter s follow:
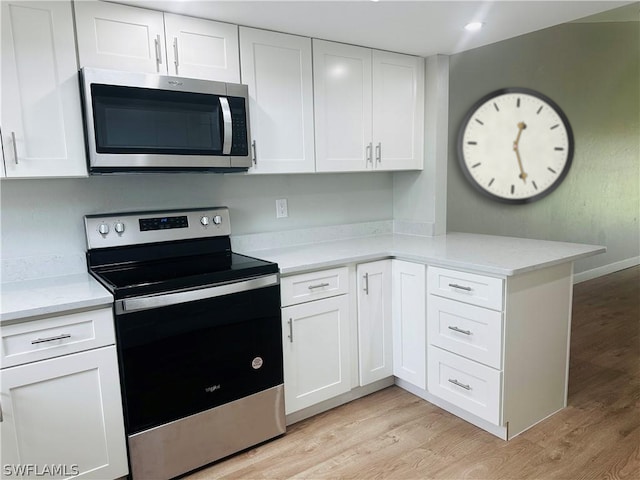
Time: 12h27
